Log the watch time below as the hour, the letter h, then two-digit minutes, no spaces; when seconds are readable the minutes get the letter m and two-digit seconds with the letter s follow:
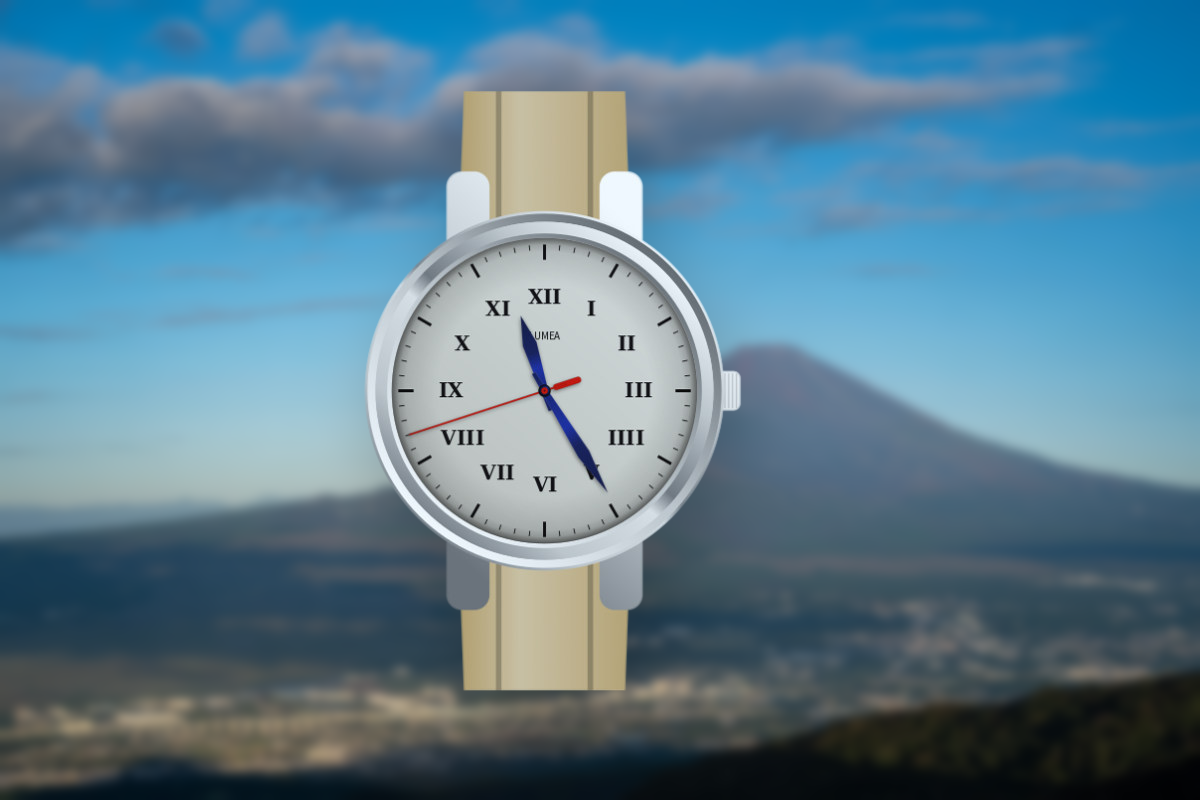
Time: 11h24m42s
